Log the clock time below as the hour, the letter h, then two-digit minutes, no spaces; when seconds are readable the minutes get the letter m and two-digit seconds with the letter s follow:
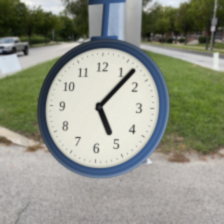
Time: 5h07
